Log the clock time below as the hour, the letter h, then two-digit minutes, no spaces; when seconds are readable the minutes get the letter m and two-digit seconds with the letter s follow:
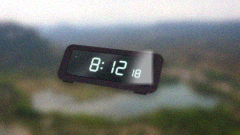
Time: 8h12m18s
